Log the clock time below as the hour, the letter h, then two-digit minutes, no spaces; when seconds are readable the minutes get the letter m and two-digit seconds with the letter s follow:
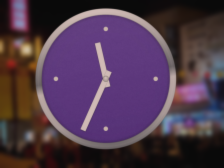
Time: 11h34
